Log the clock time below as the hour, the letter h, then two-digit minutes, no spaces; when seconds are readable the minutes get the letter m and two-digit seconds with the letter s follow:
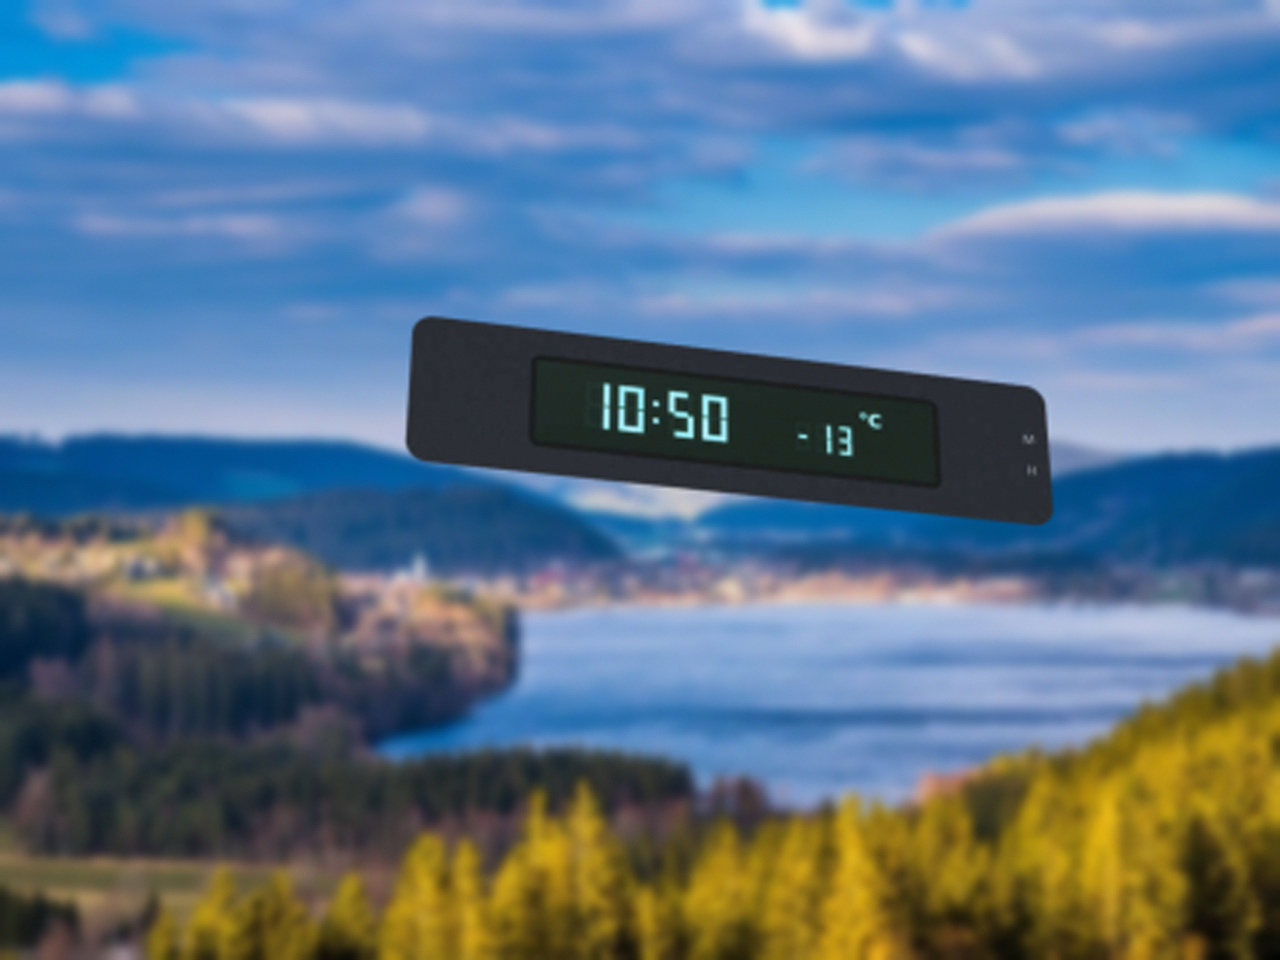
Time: 10h50
